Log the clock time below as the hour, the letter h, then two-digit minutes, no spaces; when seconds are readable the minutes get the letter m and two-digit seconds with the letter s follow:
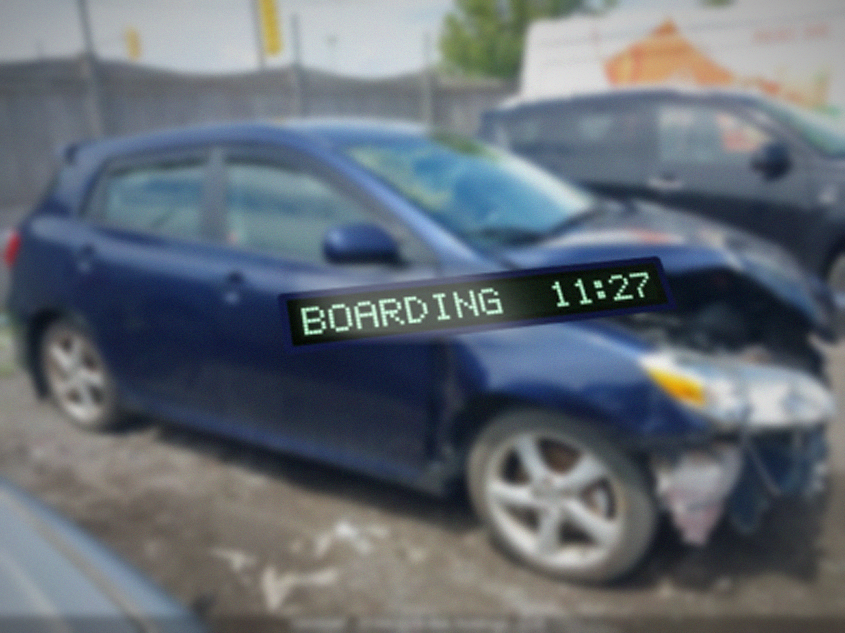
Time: 11h27
